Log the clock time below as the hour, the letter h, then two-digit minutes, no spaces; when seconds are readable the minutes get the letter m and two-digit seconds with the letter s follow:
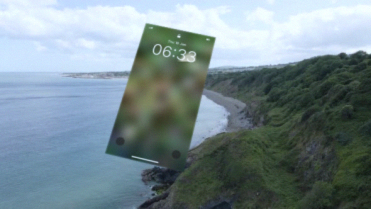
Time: 6h33
